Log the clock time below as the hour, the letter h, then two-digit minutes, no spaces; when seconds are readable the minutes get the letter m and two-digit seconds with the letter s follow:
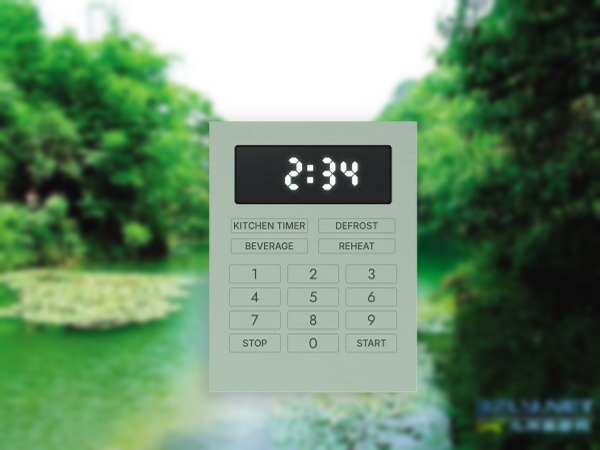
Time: 2h34
